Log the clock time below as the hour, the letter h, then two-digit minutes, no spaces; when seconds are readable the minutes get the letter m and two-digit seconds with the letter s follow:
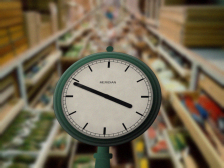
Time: 3h49
